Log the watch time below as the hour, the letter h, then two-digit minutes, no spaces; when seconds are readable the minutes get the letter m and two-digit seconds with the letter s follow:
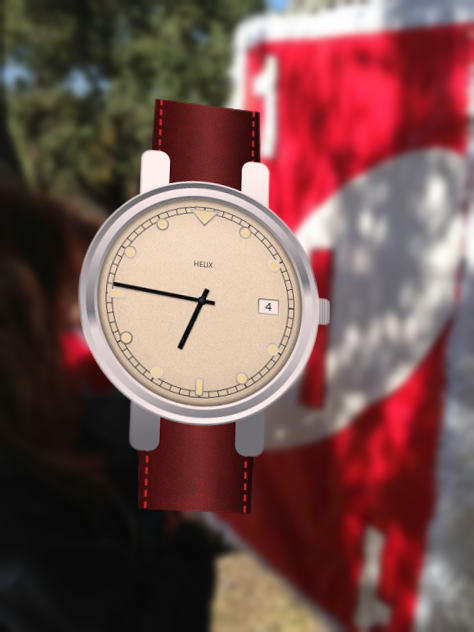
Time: 6h46
